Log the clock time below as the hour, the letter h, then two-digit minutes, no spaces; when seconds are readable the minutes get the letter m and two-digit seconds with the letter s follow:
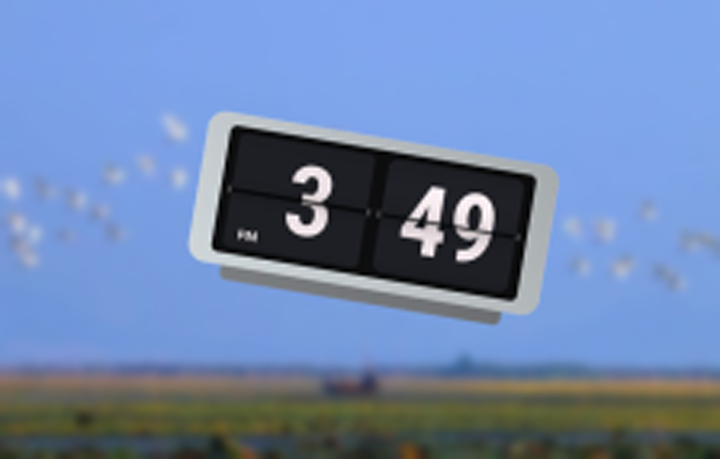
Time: 3h49
